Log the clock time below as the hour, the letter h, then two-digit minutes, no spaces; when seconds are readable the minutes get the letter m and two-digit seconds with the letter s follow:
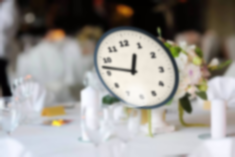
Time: 12h47
